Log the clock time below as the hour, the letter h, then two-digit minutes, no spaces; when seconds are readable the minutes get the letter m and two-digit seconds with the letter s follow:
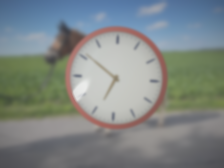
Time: 6h51
